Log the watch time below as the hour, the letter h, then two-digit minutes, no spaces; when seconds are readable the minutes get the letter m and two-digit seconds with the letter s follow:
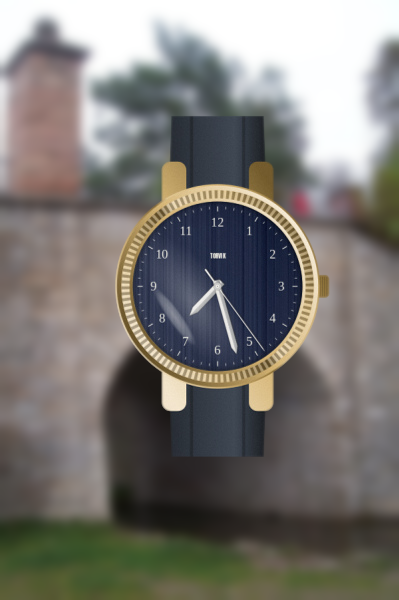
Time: 7h27m24s
